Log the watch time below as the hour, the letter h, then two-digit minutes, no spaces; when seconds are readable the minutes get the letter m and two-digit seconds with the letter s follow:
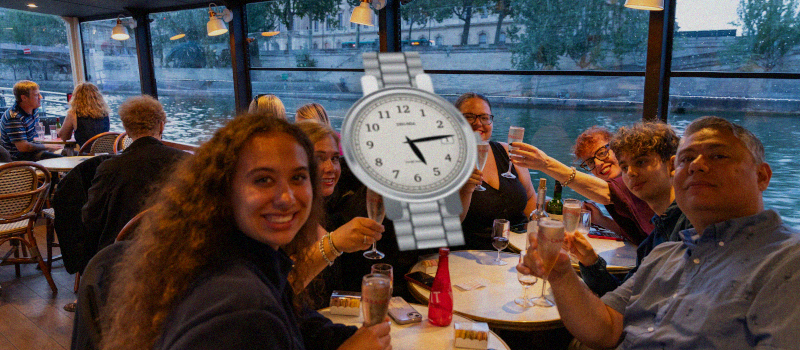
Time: 5h14
